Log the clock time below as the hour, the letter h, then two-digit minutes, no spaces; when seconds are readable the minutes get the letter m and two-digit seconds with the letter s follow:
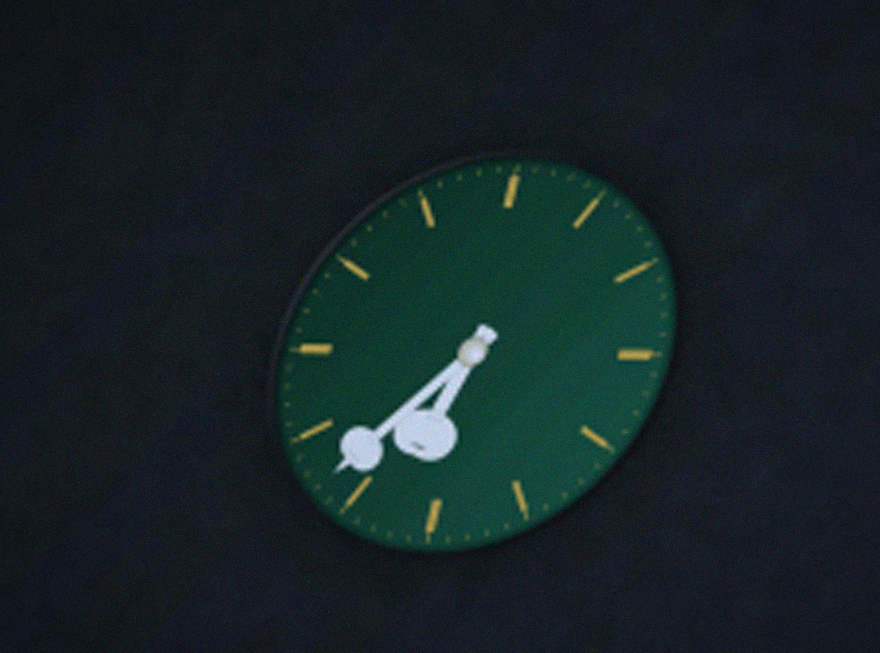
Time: 6h37
